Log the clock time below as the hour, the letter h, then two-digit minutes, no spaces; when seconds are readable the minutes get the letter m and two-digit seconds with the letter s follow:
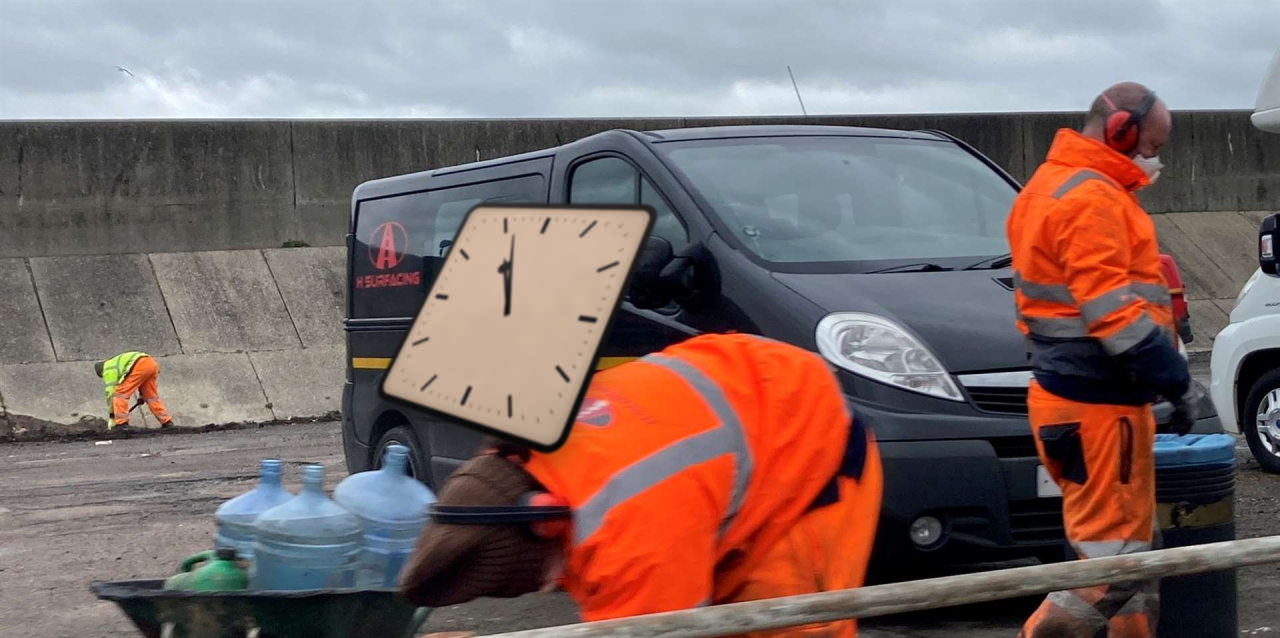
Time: 10h56
